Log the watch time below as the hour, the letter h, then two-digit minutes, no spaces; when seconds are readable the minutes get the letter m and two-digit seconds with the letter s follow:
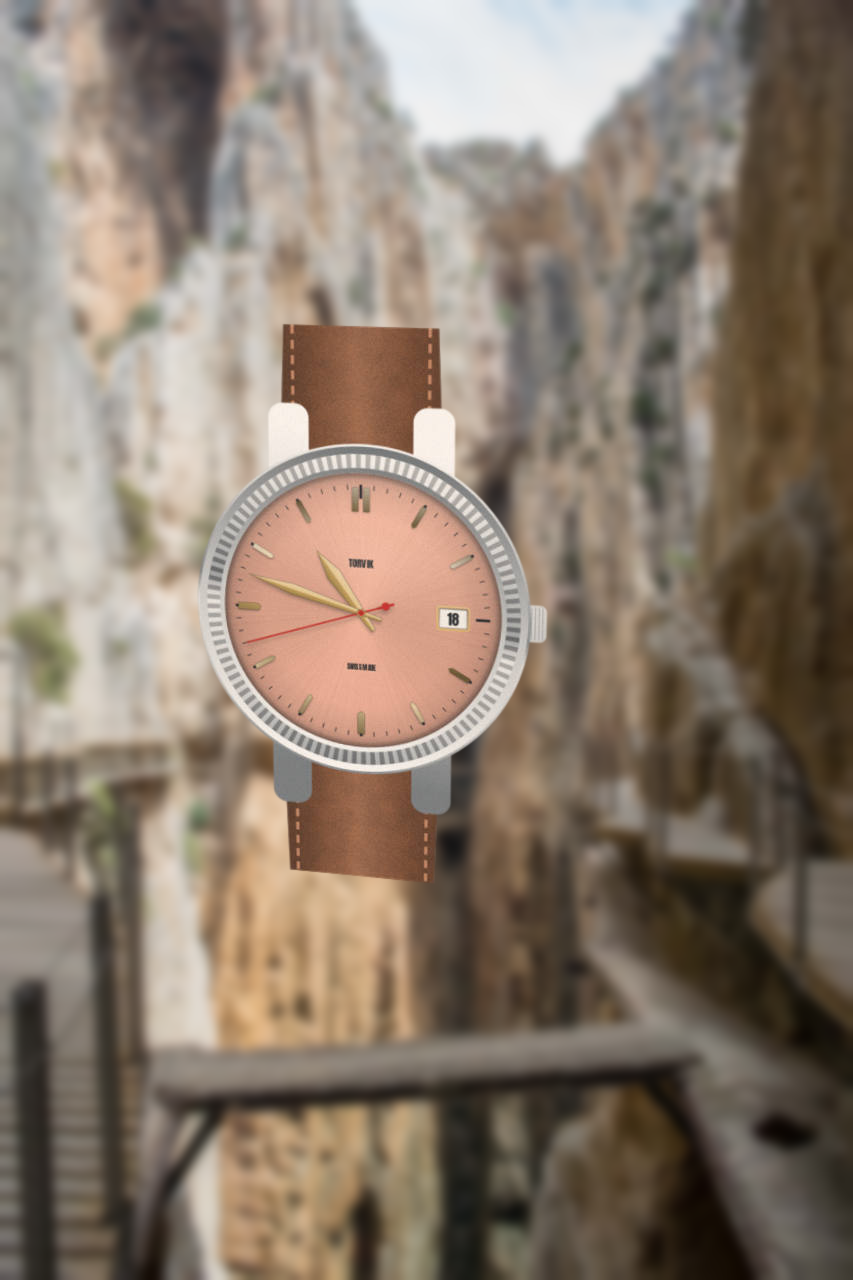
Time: 10h47m42s
